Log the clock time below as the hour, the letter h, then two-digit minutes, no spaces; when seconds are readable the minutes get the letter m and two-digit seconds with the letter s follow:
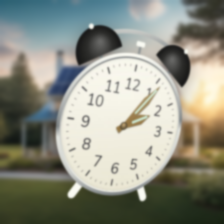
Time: 2h06
